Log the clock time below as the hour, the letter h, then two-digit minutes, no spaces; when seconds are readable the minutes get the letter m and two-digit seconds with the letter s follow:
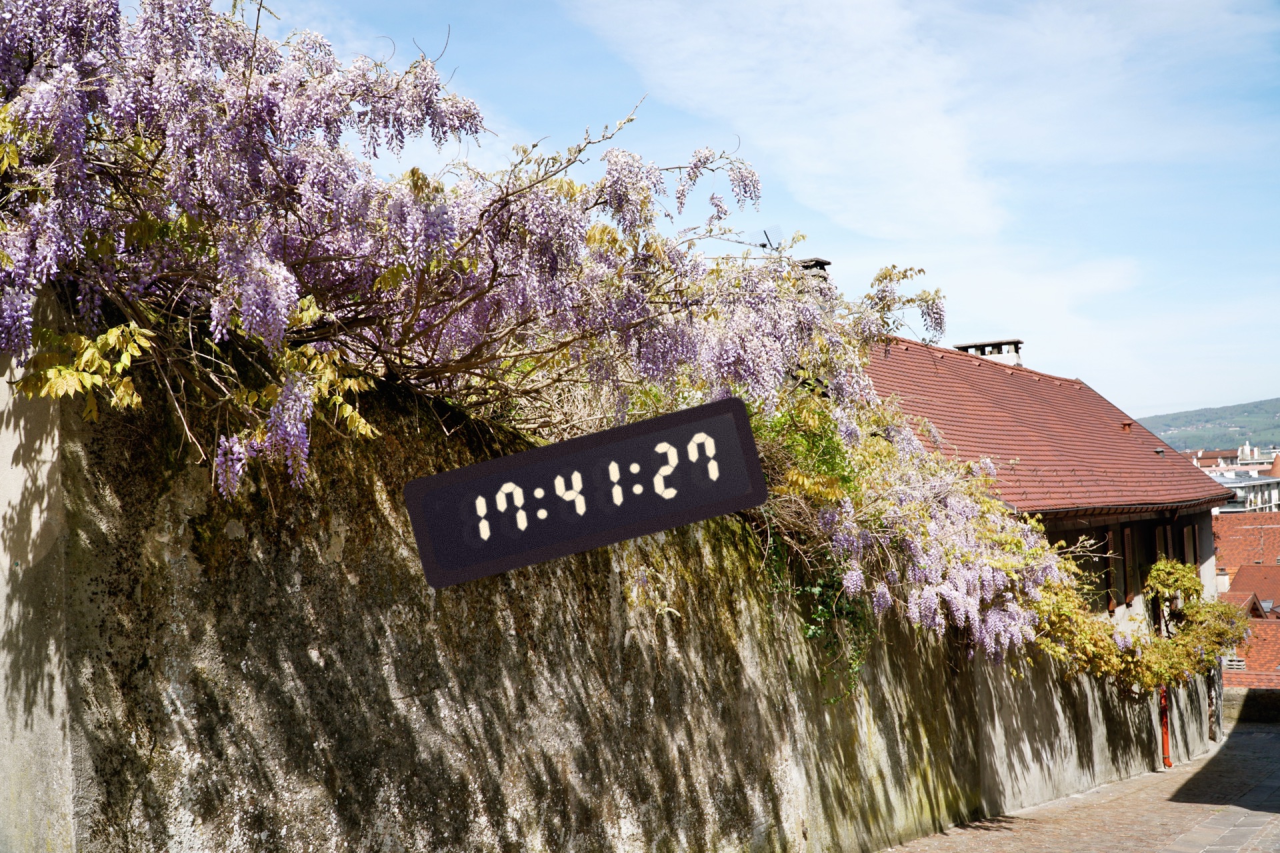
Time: 17h41m27s
